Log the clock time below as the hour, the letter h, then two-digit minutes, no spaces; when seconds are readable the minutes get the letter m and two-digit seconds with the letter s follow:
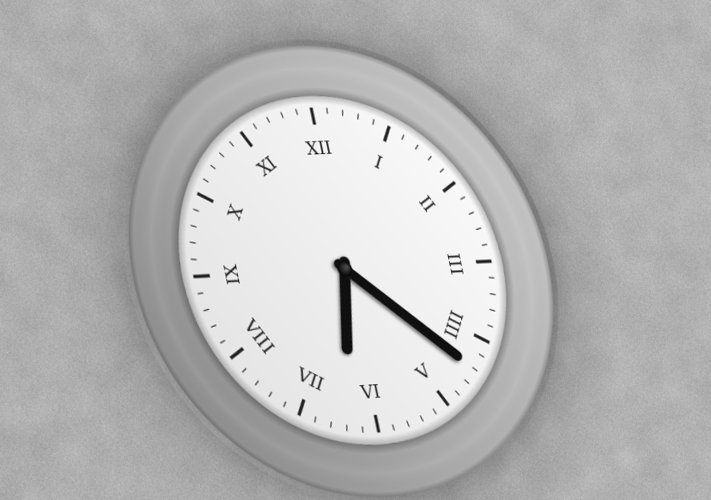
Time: 6h22
